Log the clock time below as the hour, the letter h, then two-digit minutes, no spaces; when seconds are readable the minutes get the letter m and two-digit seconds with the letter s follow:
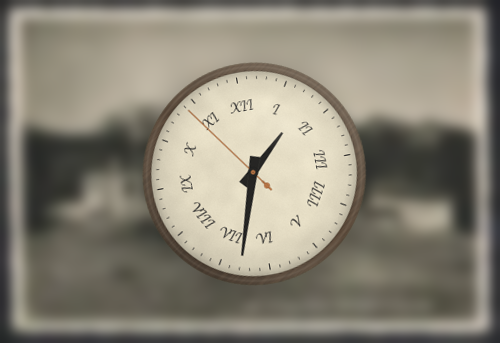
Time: 1h32m54s
